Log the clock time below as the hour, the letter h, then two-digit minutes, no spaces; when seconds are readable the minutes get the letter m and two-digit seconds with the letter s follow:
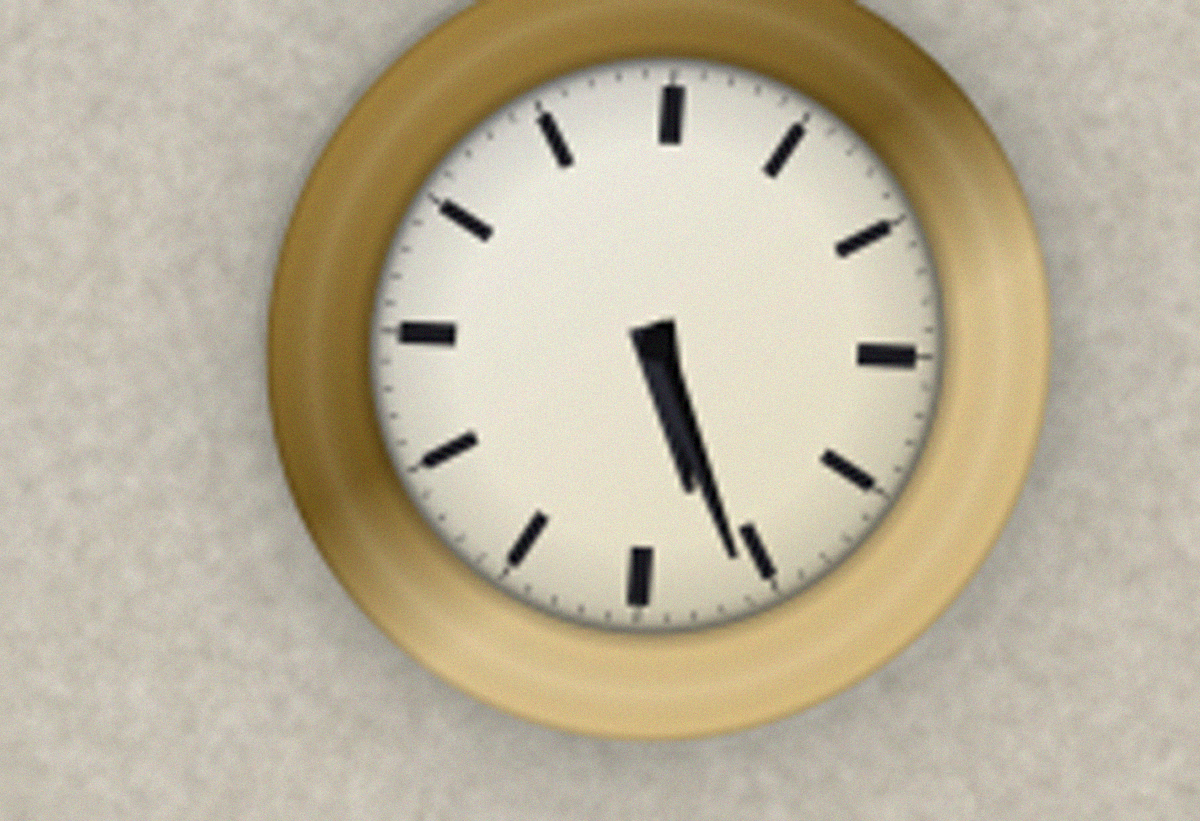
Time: 5h26
